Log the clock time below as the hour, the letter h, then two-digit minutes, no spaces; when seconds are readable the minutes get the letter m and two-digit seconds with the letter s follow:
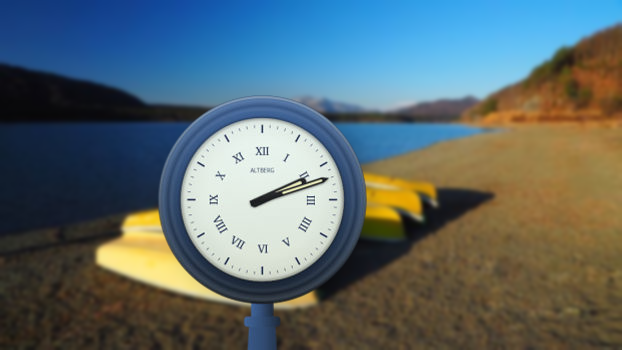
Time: 2h12
